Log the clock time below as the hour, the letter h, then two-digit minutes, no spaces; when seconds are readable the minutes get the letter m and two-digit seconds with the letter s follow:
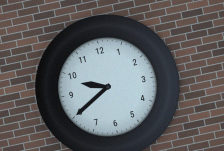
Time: 9h40
